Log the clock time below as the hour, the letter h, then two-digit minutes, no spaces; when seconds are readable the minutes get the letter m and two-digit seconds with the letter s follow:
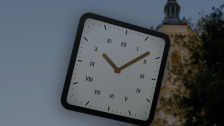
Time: 10h08
